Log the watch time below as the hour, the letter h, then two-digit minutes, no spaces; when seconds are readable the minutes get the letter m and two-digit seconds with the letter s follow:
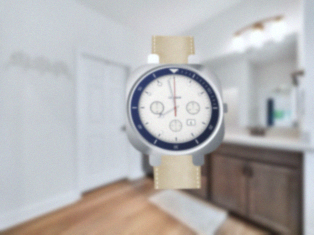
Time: 7h58
